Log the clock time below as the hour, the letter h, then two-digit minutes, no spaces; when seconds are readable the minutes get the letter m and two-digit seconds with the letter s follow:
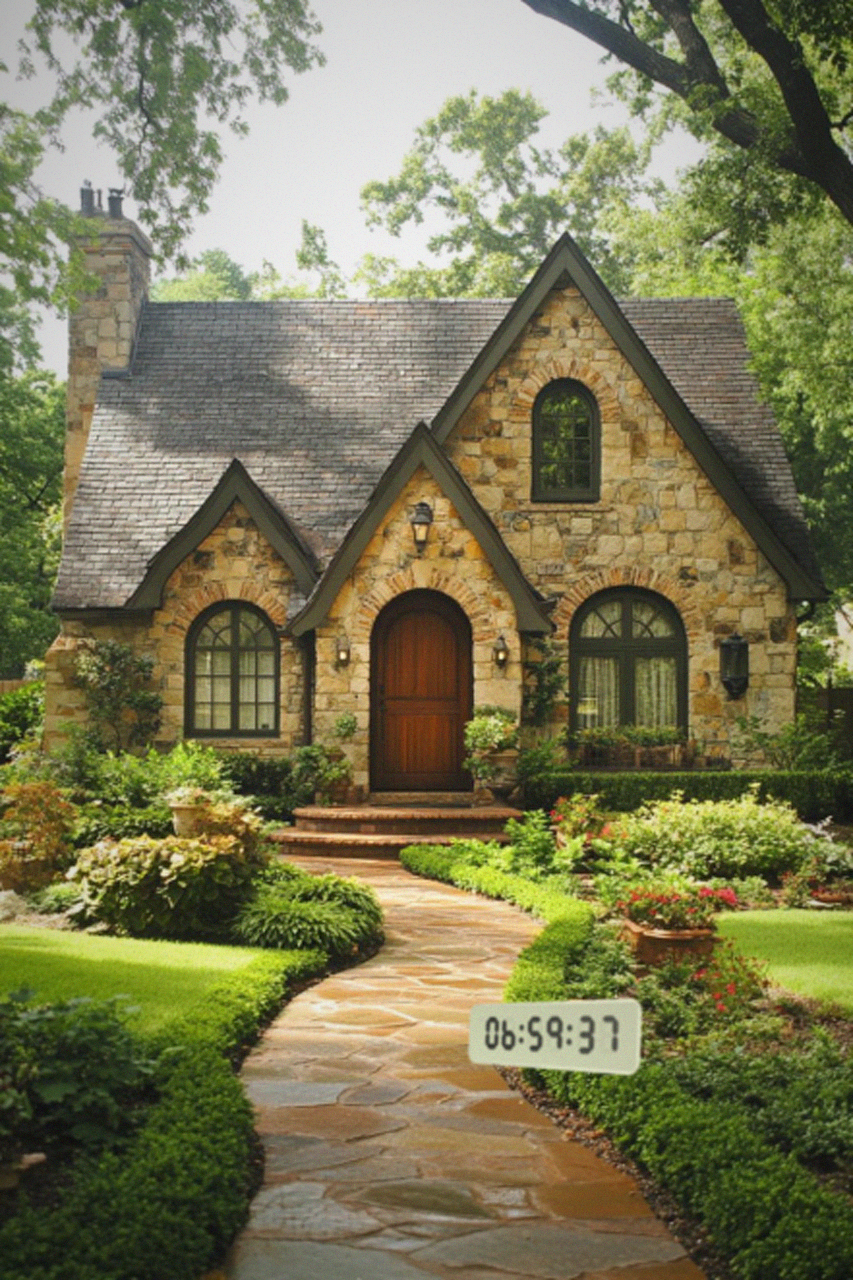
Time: 6h59m37s
